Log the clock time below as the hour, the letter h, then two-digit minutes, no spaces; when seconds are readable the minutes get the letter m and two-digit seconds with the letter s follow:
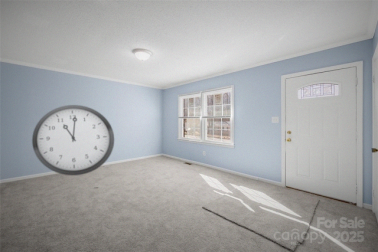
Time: 11h01
